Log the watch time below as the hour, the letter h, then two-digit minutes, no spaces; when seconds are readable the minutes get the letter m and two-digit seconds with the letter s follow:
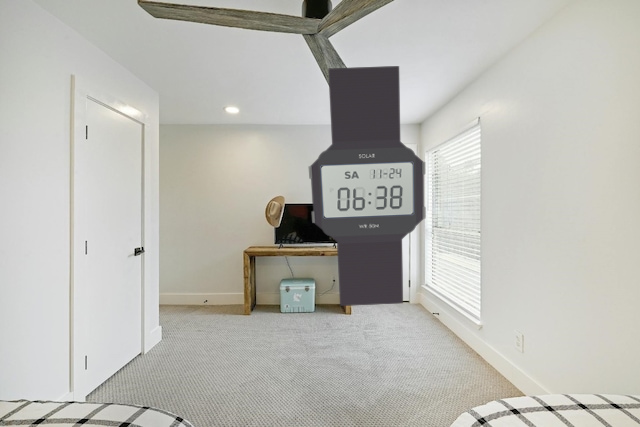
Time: 6h38
